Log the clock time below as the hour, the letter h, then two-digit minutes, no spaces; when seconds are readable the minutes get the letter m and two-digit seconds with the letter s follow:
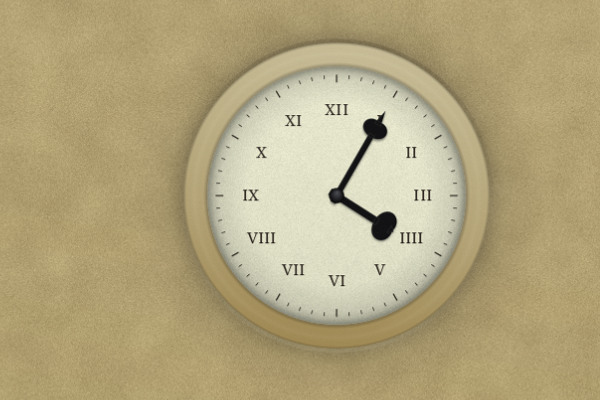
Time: 4h05
